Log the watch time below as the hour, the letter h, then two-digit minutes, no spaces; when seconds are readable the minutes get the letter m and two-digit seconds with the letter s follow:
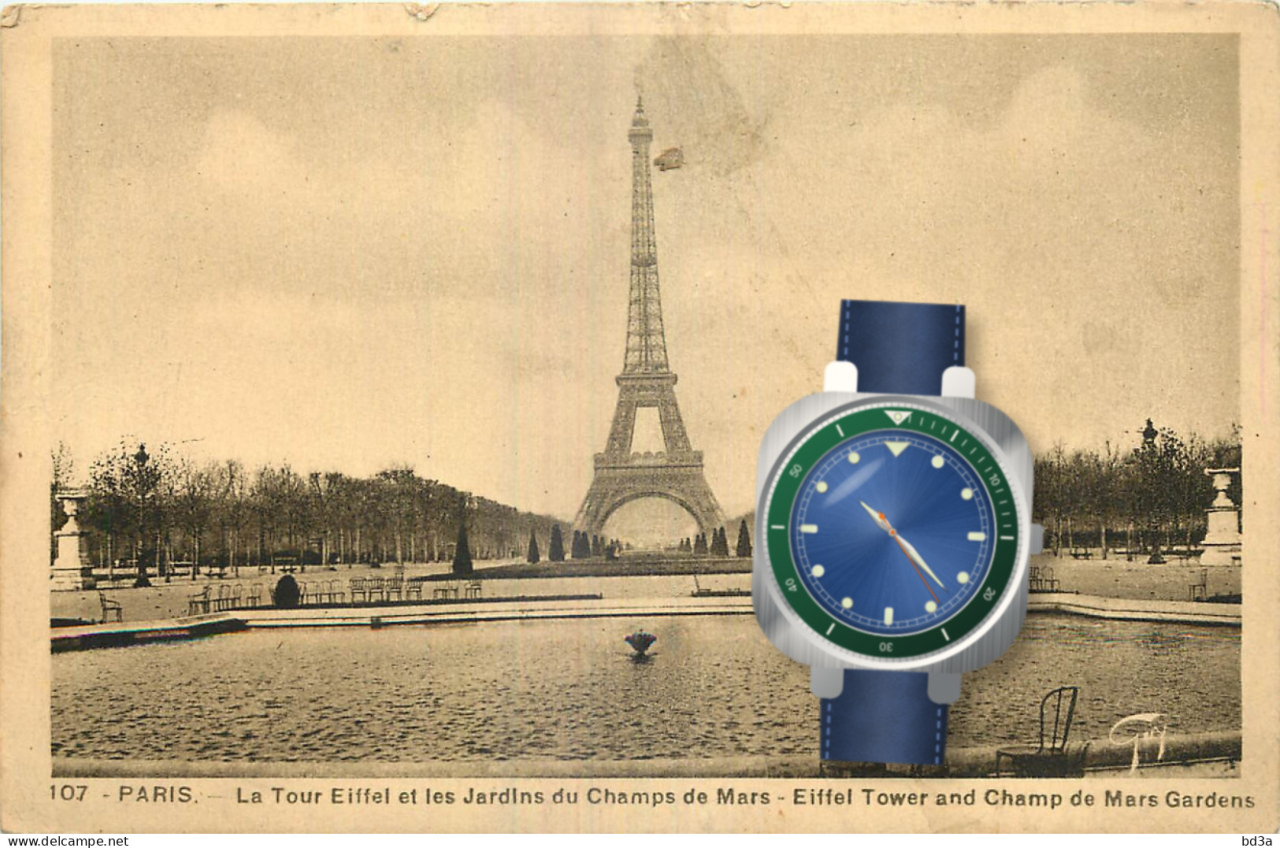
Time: 10h22m24s
